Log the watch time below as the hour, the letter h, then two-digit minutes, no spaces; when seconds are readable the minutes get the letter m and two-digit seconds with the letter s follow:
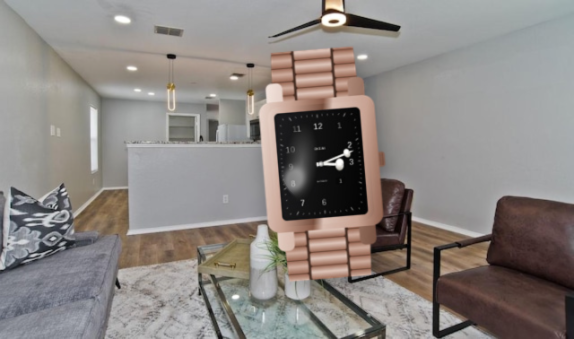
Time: 3h12
